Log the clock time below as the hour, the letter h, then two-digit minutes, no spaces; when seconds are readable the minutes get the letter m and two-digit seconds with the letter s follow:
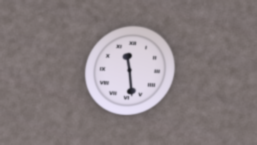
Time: 11h28
